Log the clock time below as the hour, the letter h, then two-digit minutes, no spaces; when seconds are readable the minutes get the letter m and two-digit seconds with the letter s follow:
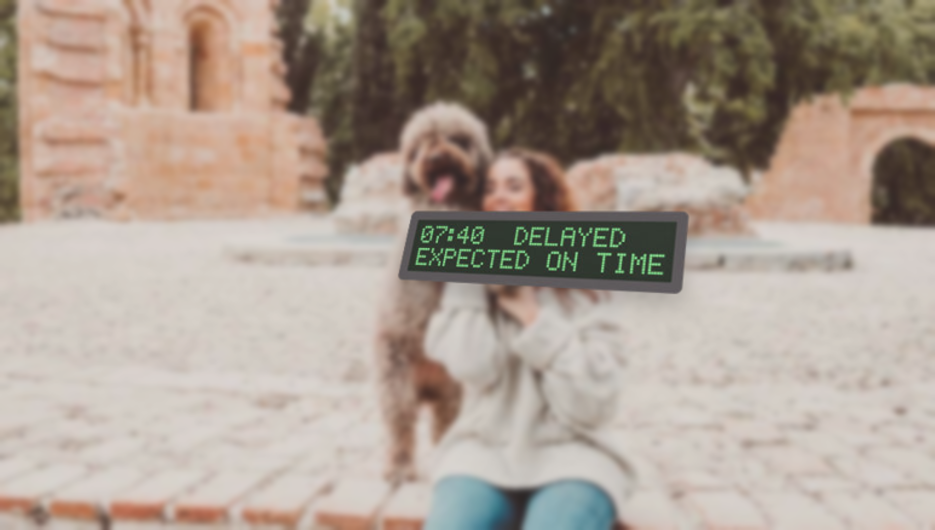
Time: 7h40
